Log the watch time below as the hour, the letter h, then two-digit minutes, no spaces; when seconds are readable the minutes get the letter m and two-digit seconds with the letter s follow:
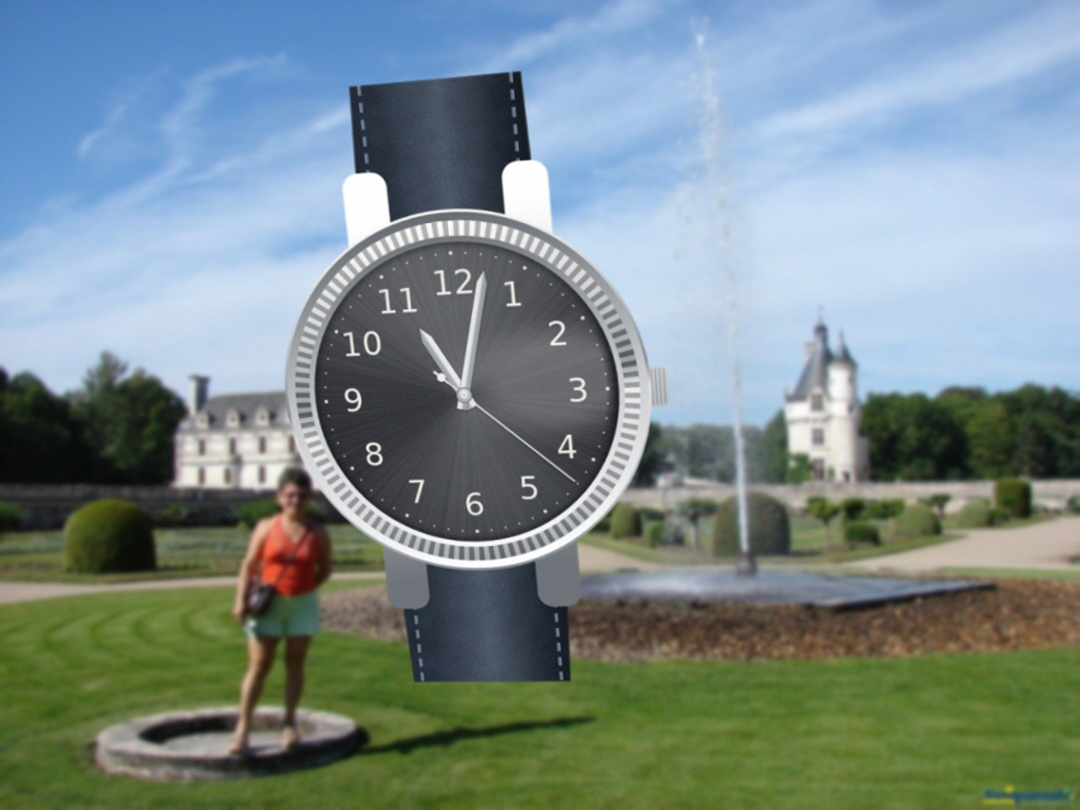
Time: 11h02m22s
